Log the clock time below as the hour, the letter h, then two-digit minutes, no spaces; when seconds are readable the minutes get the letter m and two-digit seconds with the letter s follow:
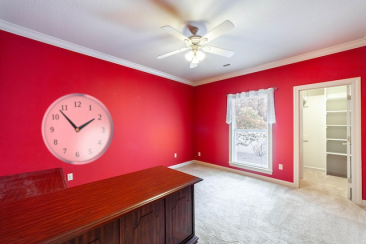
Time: 1h53
